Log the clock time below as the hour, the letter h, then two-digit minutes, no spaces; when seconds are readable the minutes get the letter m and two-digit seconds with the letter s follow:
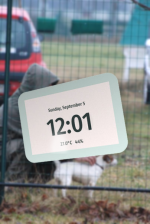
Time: 12h01
